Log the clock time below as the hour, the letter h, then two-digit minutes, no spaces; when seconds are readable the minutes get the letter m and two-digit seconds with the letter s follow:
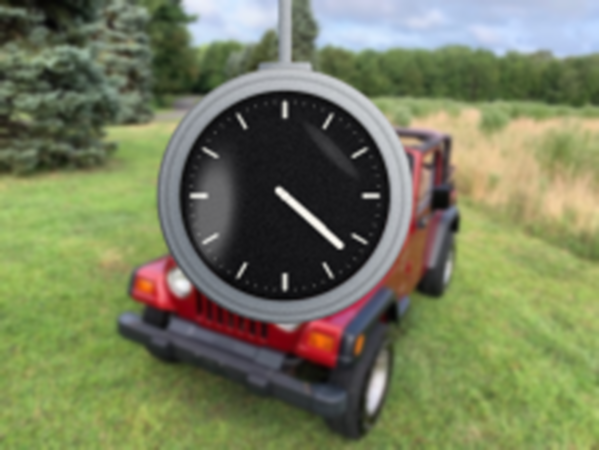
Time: 4h22
